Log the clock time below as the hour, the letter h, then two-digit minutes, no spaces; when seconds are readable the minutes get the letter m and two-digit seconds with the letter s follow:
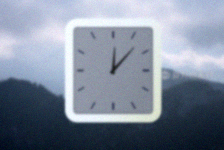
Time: 12h07
